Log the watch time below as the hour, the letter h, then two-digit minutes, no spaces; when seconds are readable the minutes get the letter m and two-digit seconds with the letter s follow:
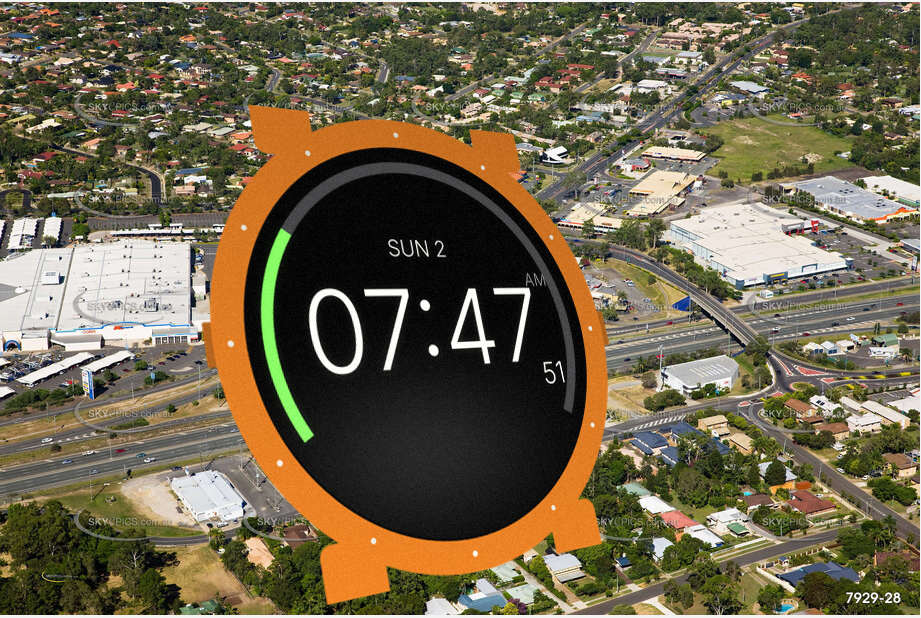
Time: 7h47m51s
